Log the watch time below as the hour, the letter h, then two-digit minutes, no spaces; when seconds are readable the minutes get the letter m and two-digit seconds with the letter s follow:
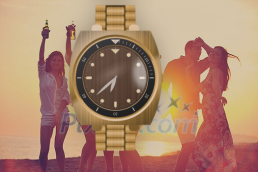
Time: 6h38
